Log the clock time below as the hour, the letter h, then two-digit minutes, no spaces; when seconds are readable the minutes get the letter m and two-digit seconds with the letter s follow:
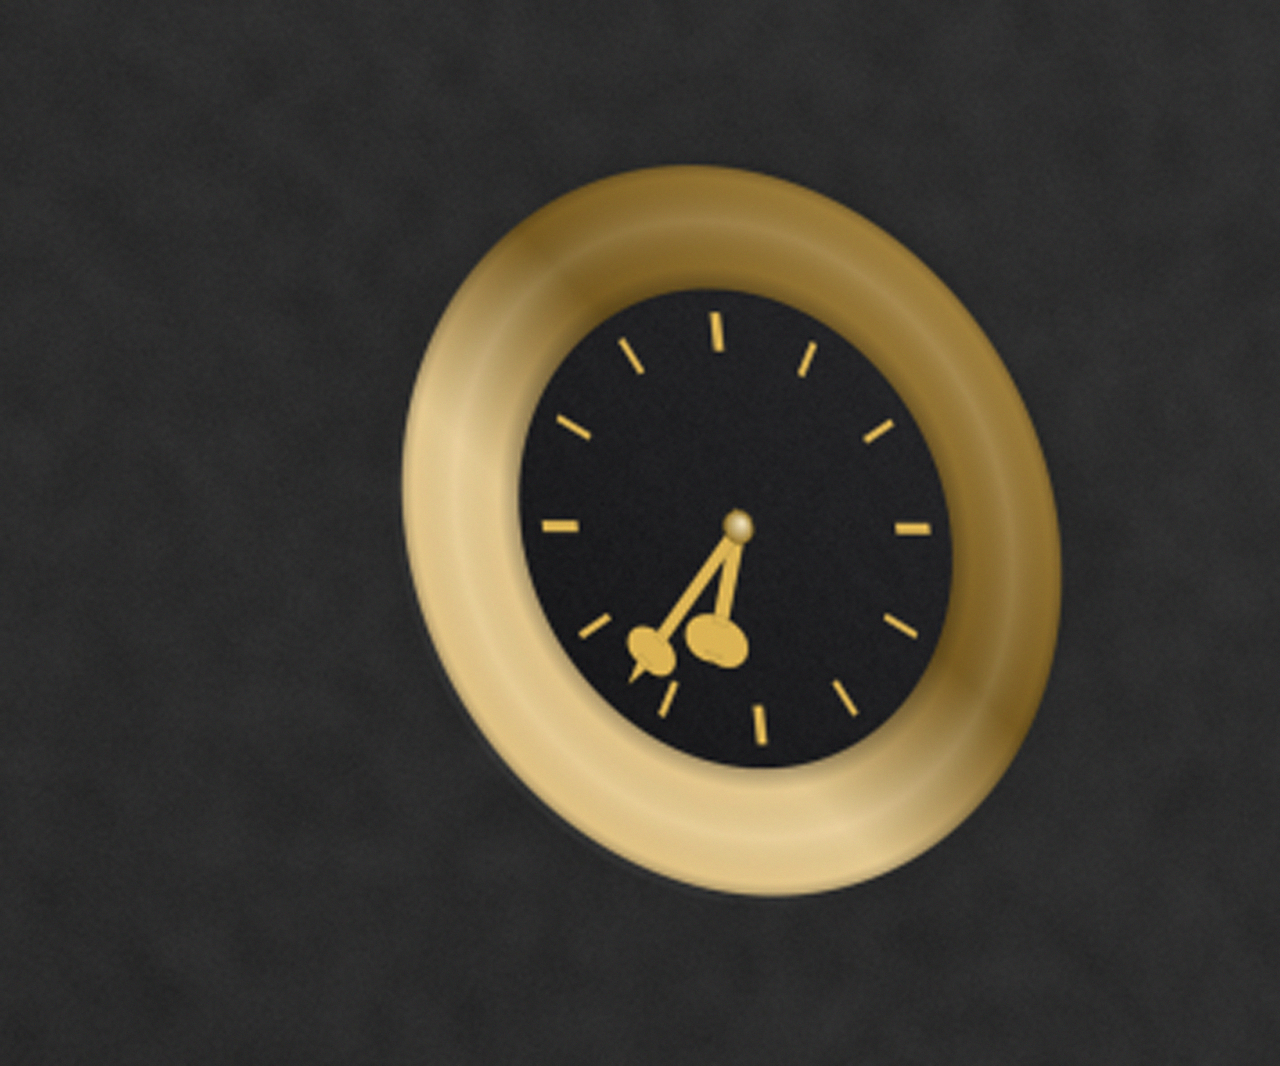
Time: 6h37
